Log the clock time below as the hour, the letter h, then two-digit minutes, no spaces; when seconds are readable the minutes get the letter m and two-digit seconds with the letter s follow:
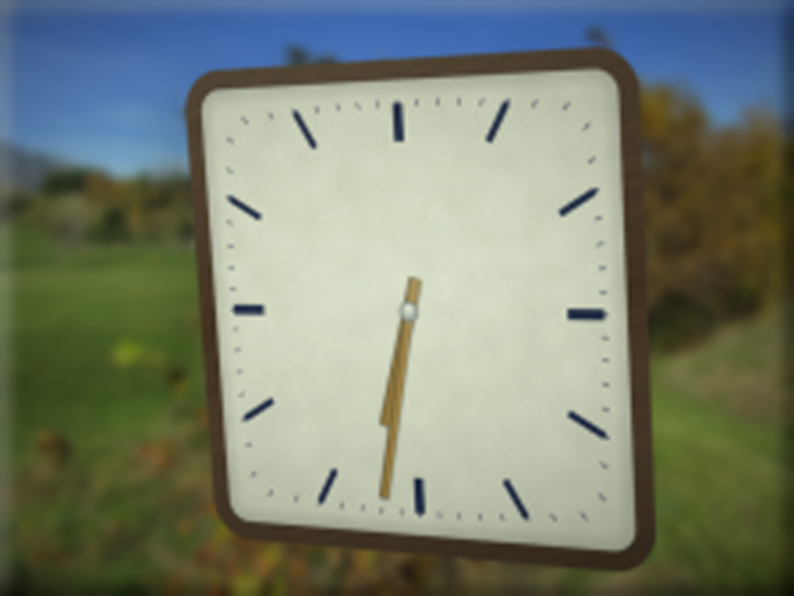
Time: 6h32
